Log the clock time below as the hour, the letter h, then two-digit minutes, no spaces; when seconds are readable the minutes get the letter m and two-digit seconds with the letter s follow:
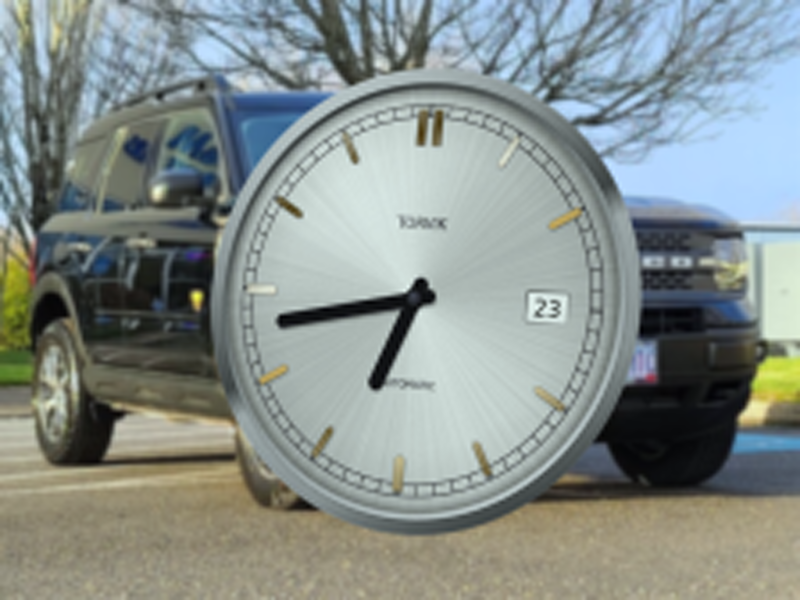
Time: 6h43
